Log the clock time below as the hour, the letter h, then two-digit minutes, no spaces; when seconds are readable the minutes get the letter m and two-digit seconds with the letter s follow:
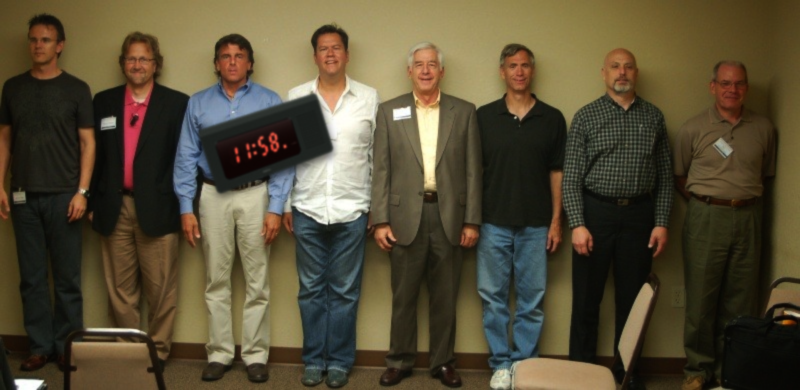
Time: 11h58
